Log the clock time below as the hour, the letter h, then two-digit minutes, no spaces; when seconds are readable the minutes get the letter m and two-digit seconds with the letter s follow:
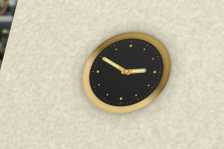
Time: 2h50
